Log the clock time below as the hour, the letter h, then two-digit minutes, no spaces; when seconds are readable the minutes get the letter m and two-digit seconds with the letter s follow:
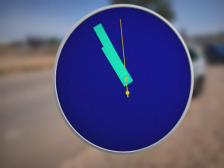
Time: 10h54m59s
